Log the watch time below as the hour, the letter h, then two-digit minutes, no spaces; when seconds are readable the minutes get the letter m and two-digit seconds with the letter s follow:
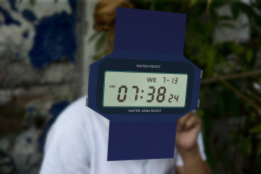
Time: 7h38
